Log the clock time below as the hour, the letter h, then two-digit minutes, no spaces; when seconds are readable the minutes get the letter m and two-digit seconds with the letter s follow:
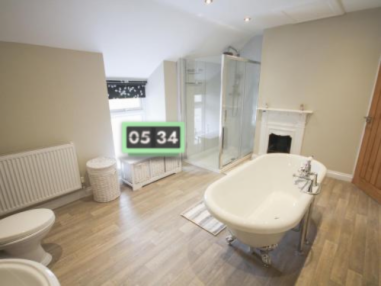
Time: 5h34
